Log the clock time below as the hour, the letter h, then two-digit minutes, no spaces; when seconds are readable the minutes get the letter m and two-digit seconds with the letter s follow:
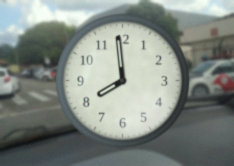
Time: 7h59
